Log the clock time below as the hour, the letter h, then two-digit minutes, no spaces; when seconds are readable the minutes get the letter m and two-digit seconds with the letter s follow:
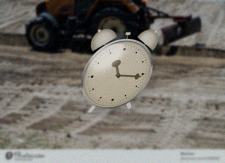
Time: 11h16
